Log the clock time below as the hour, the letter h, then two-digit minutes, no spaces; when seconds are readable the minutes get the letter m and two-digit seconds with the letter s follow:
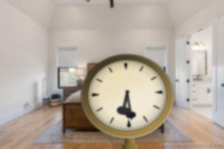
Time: 6h29
